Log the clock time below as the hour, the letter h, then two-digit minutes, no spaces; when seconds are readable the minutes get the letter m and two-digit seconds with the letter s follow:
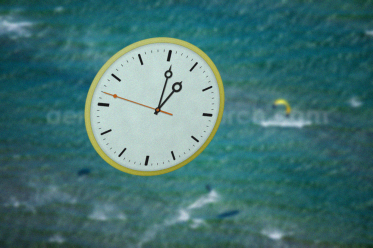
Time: 1h00m47s
